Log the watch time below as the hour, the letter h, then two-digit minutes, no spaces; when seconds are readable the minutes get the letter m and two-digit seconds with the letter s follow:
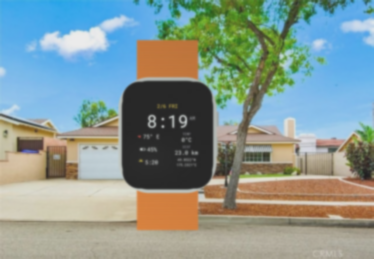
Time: 8h19
